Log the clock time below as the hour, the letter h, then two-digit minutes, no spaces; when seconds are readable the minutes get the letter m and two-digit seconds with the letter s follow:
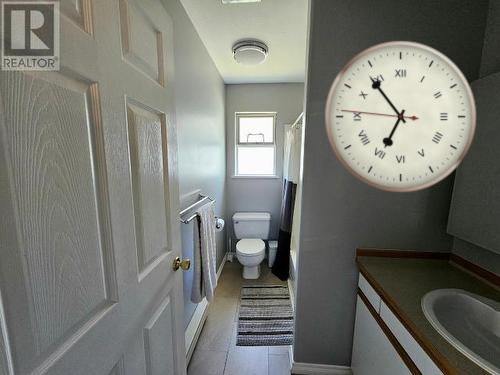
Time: 6h53m46s
